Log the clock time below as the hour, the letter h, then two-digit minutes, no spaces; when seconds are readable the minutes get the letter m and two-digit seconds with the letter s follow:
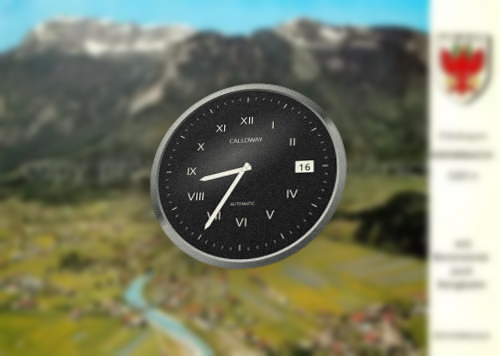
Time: 8h35
